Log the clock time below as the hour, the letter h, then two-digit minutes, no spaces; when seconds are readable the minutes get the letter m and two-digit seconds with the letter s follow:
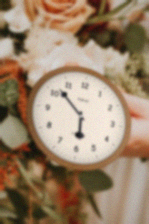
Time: 5h52
